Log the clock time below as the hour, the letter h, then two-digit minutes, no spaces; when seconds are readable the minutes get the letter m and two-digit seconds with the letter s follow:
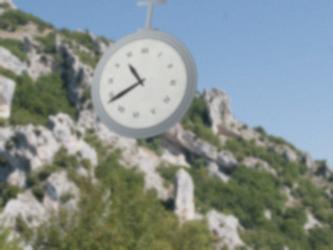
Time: 10h39
